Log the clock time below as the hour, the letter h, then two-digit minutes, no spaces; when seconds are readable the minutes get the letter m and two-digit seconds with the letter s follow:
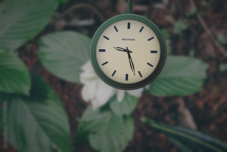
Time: 9h27
